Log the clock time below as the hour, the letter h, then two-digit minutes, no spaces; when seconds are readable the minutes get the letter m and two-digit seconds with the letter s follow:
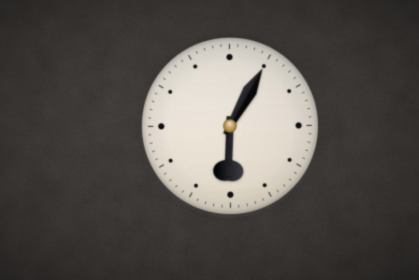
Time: 6h05
